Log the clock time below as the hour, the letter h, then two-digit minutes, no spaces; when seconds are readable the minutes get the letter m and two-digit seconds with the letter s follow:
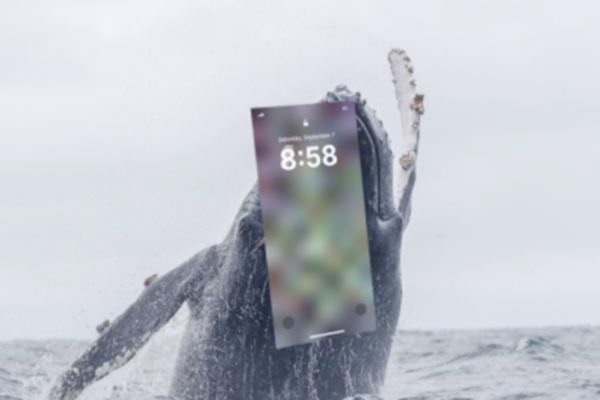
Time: 8h58
